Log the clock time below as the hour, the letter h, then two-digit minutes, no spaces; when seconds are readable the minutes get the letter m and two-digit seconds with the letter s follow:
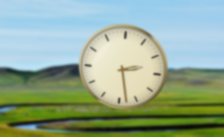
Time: 2h28
